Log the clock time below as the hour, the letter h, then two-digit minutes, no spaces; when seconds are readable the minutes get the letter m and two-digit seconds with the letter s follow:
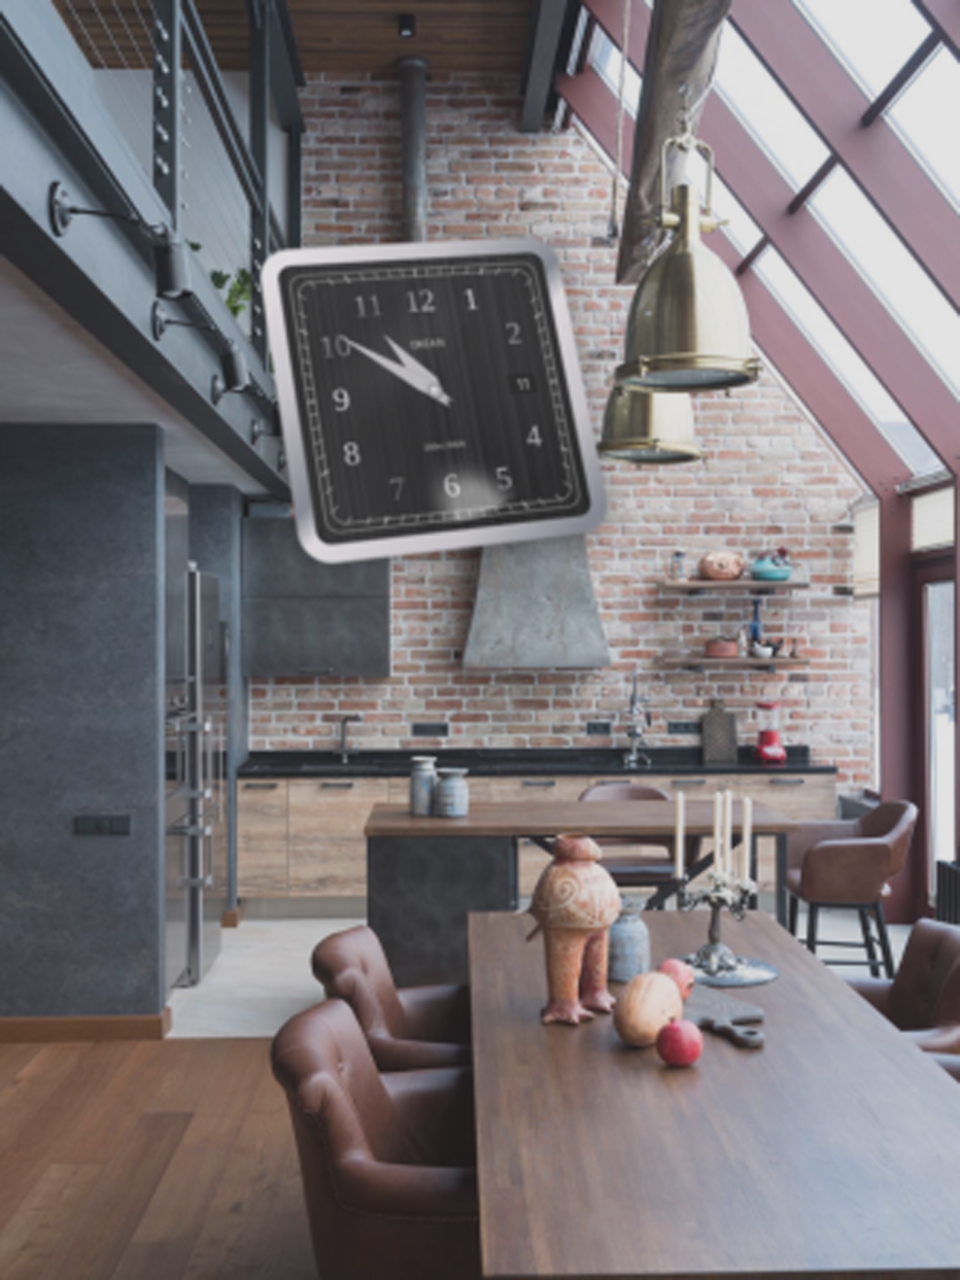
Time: 10h51
